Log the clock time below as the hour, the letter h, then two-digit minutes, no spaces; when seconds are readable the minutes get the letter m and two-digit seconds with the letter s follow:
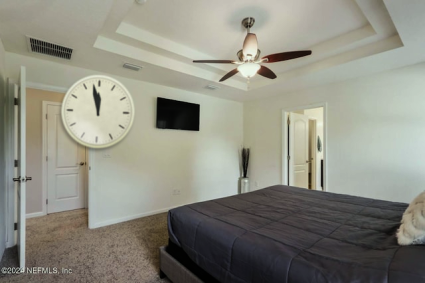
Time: 11h58
